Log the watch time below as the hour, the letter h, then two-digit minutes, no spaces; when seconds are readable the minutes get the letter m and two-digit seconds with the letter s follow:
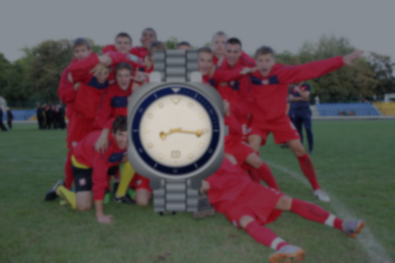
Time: 8h16
